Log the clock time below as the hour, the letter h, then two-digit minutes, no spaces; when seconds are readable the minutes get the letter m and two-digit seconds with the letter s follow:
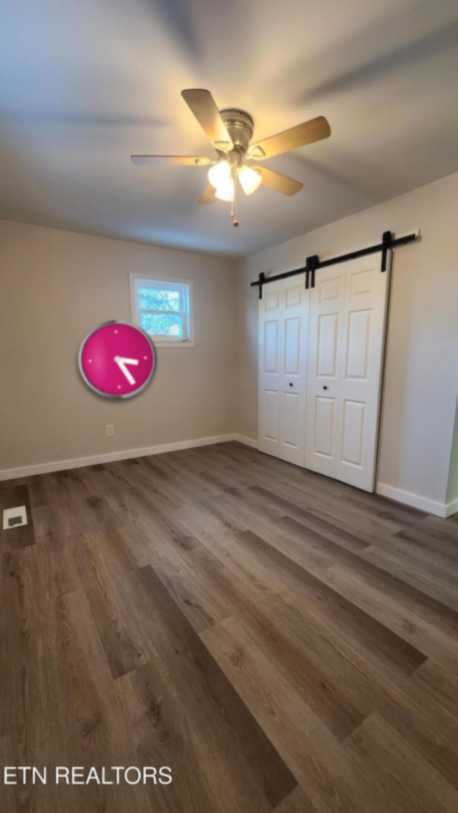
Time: 3h25
